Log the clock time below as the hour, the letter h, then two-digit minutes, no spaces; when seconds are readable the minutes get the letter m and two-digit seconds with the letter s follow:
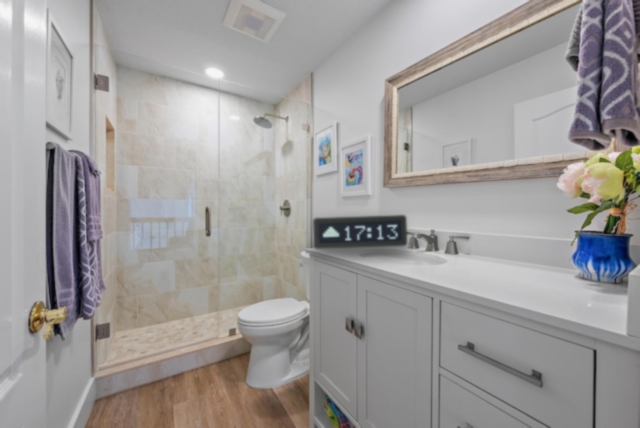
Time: 17h13
